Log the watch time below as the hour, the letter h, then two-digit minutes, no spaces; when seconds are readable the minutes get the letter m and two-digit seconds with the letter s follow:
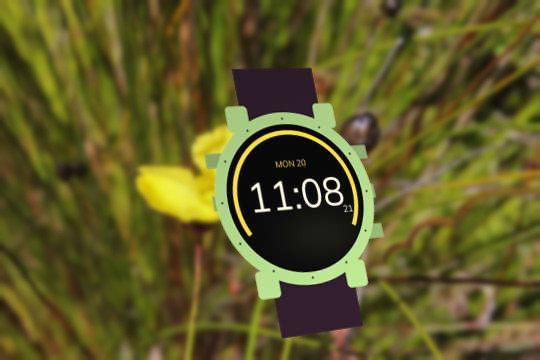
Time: 11h08m21s
